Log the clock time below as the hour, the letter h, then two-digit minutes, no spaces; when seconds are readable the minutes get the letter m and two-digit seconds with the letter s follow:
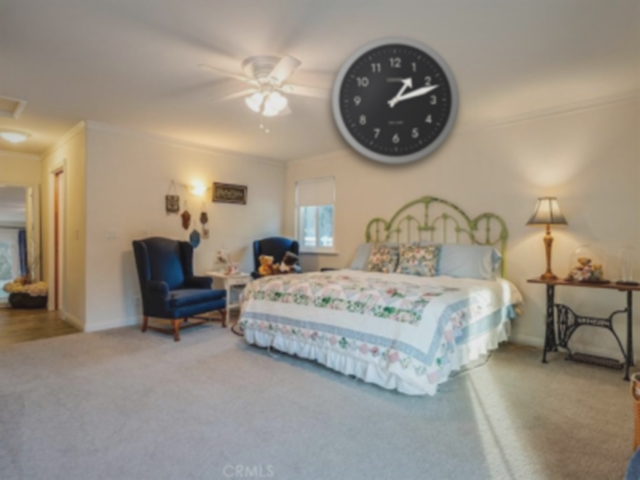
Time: 1h12
